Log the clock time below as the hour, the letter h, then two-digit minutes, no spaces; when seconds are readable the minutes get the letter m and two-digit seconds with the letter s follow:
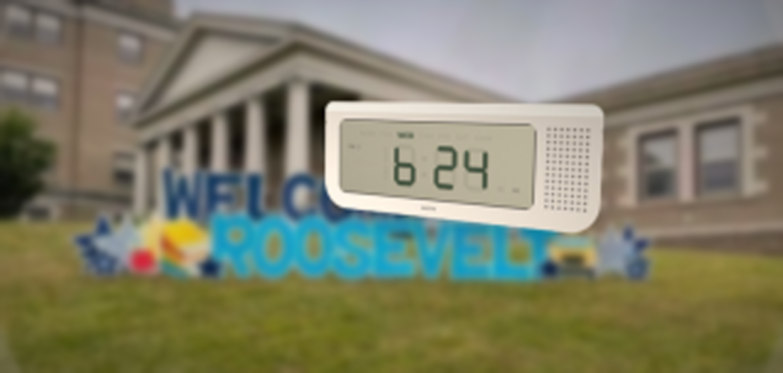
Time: 6h24
